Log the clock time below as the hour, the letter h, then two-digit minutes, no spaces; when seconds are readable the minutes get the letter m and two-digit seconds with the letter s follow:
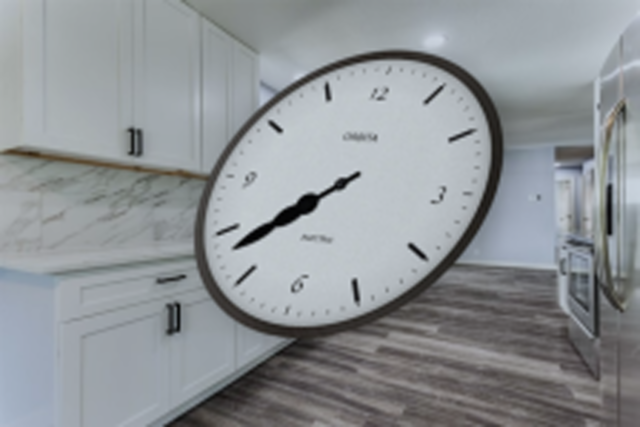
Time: 7h38
